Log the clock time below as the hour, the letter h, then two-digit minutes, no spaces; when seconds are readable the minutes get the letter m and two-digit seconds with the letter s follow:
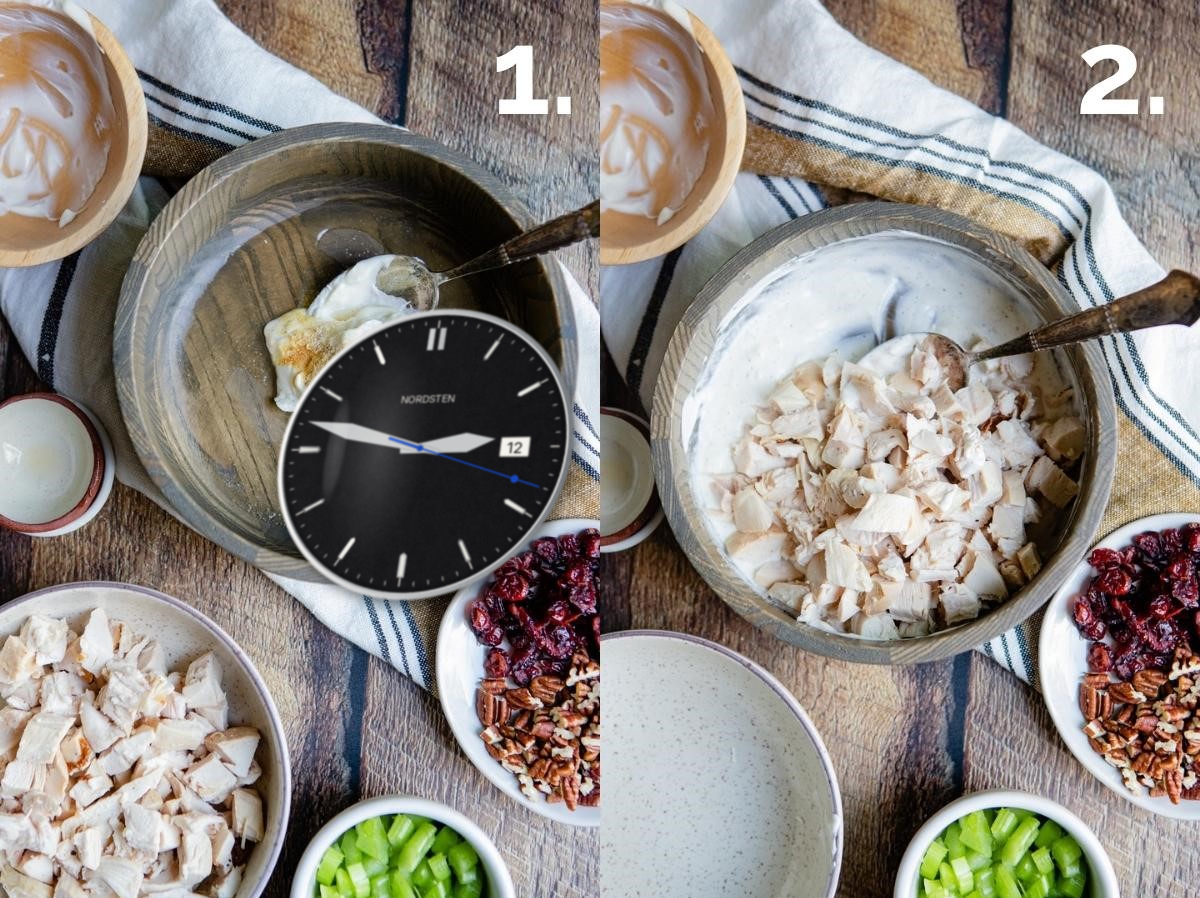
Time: 2h47m18s
